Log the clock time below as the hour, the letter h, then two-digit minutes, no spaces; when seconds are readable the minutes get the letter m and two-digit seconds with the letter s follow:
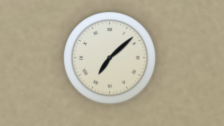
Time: 7h08
